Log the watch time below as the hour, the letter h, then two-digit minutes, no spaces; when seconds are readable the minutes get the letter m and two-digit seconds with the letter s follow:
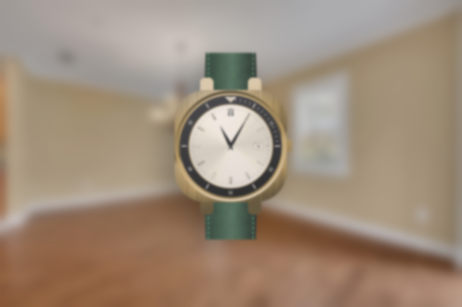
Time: 11h05
